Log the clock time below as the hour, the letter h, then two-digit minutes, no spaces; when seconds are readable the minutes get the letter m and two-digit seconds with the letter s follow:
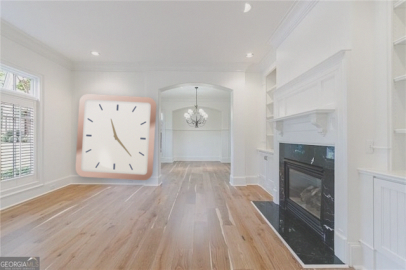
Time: 11h23
